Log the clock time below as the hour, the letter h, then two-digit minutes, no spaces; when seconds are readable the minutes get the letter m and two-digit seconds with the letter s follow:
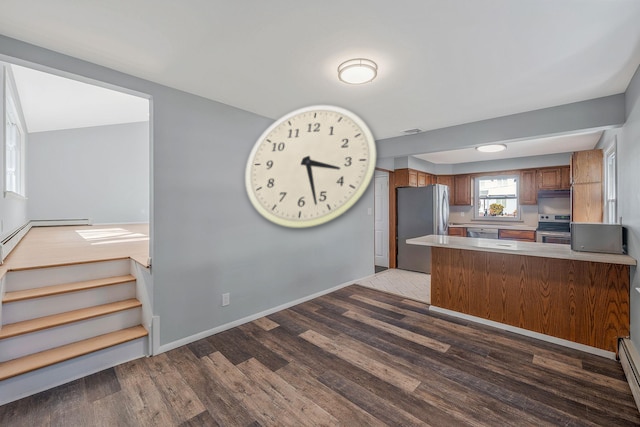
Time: 3h27
